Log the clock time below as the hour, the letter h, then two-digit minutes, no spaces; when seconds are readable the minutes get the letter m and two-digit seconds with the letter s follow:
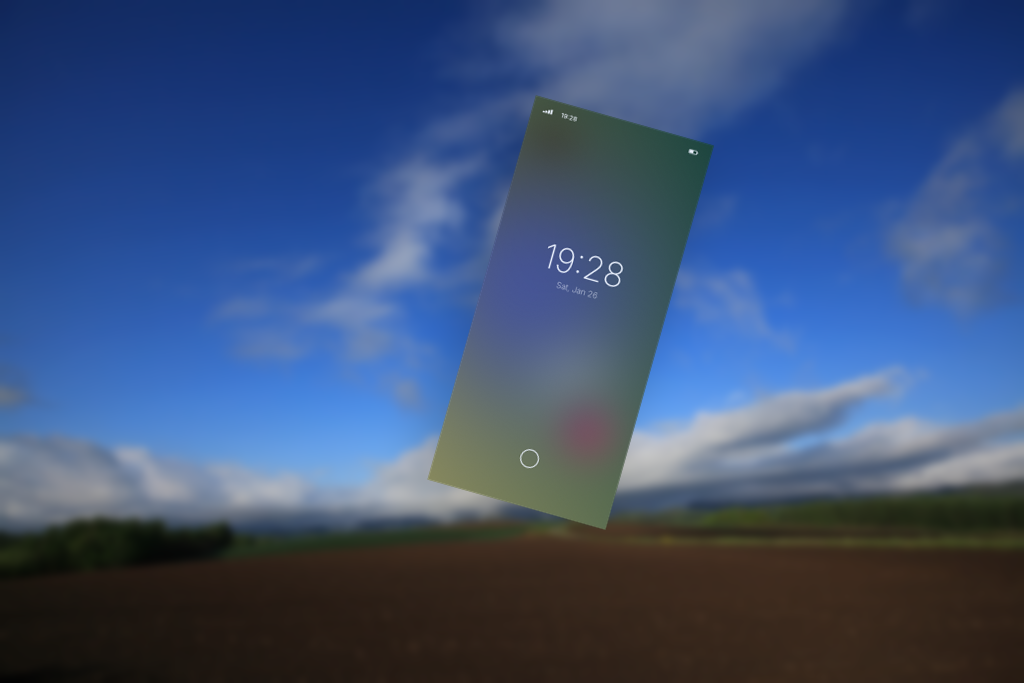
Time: 19h28
